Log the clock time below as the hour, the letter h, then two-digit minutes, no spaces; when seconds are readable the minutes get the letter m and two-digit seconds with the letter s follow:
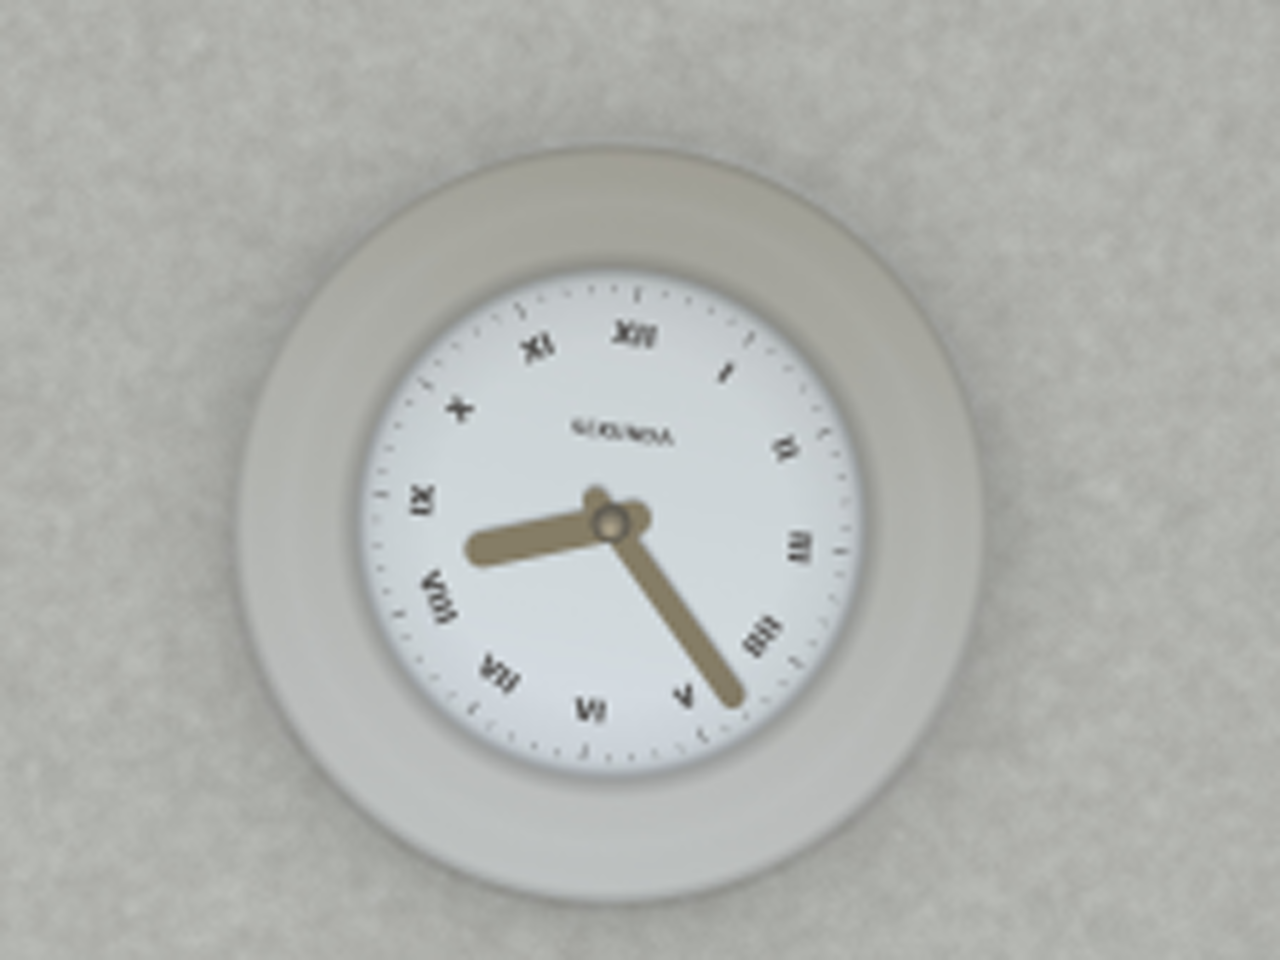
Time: 8h23
